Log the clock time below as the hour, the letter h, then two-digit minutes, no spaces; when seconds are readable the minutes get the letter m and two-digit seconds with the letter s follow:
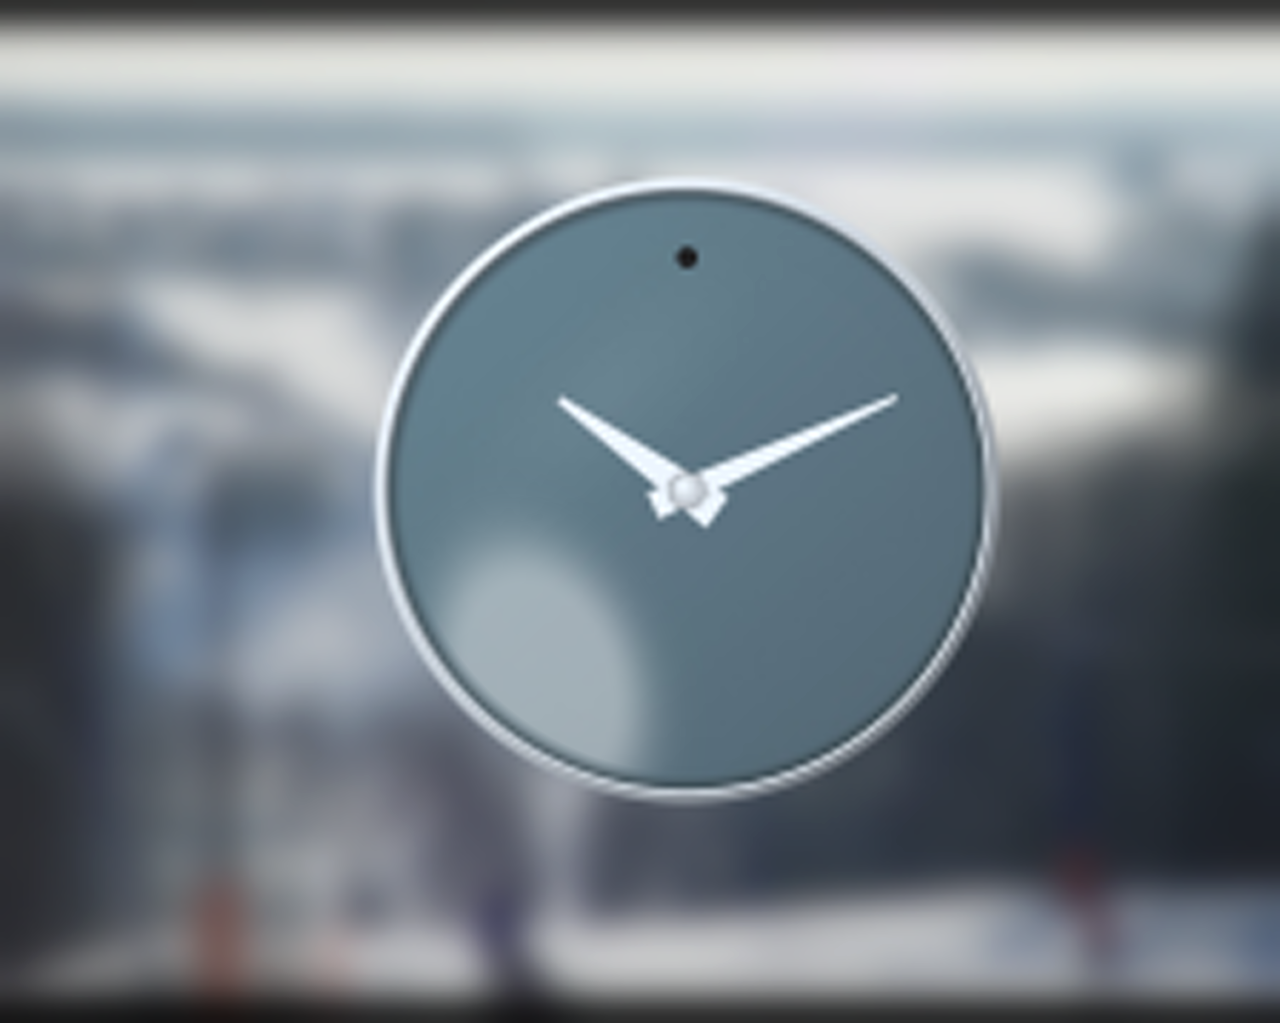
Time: 10h11
